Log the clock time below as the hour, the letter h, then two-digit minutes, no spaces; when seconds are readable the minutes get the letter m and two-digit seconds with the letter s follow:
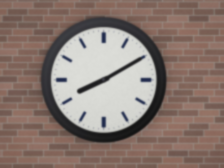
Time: 8h10
